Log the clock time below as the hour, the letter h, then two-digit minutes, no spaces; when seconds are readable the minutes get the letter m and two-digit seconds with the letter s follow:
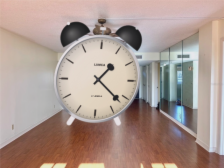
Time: 1h22
